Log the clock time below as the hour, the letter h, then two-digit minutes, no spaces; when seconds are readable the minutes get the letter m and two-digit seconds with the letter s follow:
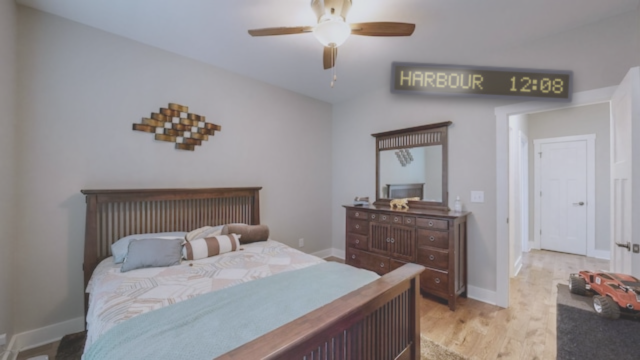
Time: 12h08
